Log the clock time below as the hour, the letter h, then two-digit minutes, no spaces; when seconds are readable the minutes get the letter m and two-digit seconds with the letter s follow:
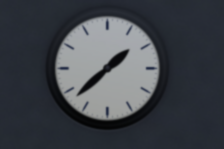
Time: 1h38
